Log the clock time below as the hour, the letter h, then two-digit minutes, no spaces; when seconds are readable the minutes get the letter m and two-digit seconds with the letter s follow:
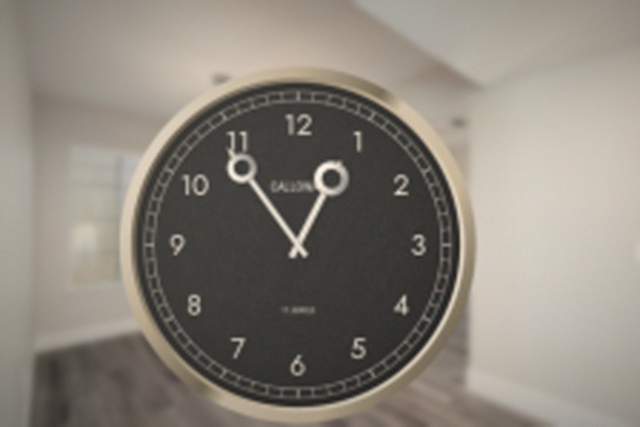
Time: 12h54
